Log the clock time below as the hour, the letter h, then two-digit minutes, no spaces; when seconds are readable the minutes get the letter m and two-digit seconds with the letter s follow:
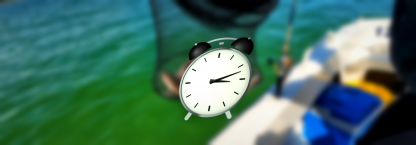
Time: 3h12
